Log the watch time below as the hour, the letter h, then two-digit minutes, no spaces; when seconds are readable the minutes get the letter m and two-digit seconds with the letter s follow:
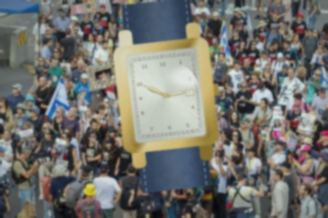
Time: 2h50
